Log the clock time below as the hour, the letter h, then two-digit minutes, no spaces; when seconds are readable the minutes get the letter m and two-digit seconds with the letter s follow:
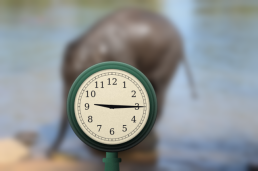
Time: 9h15
